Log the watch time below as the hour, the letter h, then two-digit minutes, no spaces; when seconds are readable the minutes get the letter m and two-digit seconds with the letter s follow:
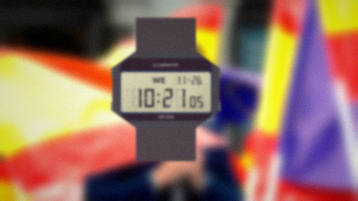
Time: 10h21
